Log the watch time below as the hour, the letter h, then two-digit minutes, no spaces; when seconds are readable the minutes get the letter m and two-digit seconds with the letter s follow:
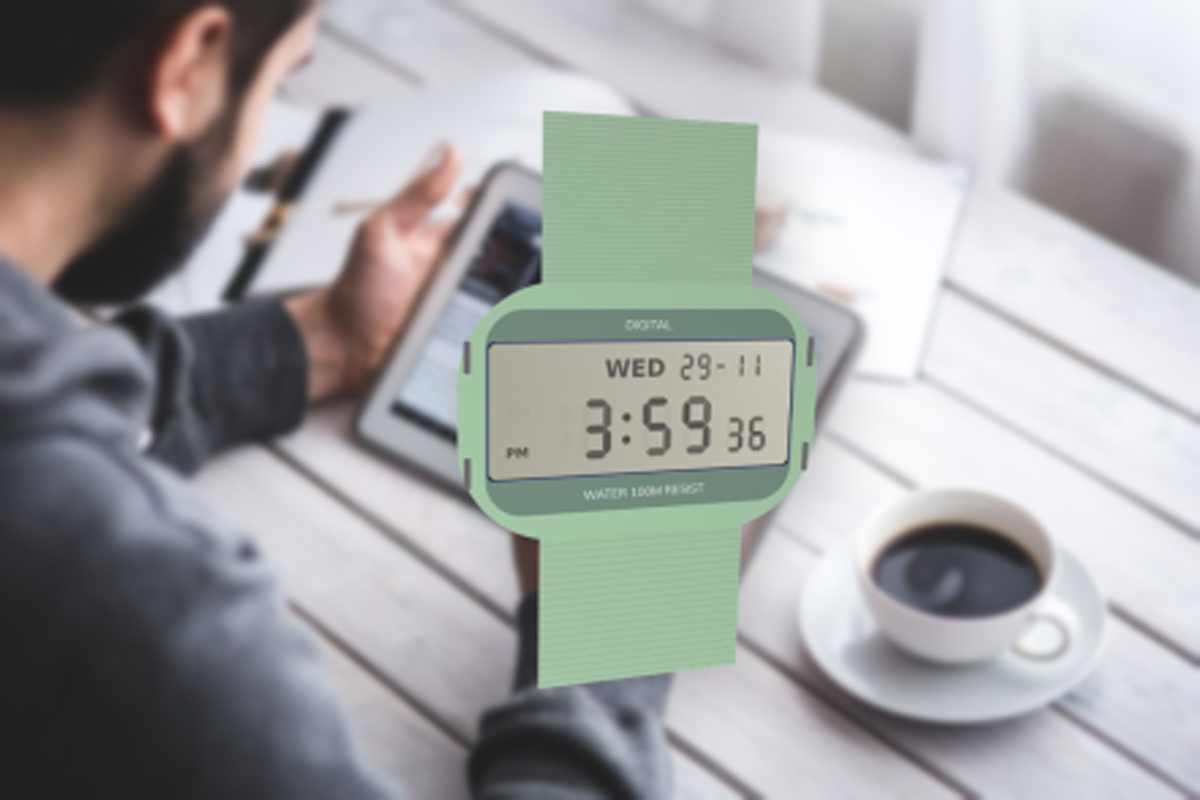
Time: 3h59m36s
